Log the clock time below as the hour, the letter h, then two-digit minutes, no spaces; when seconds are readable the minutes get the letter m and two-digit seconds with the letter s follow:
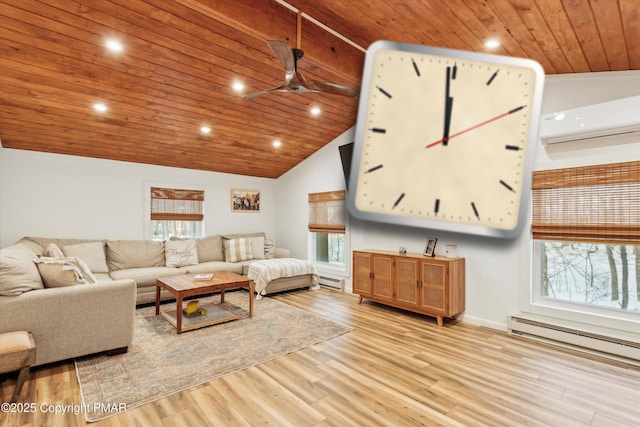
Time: 11h59m10s
